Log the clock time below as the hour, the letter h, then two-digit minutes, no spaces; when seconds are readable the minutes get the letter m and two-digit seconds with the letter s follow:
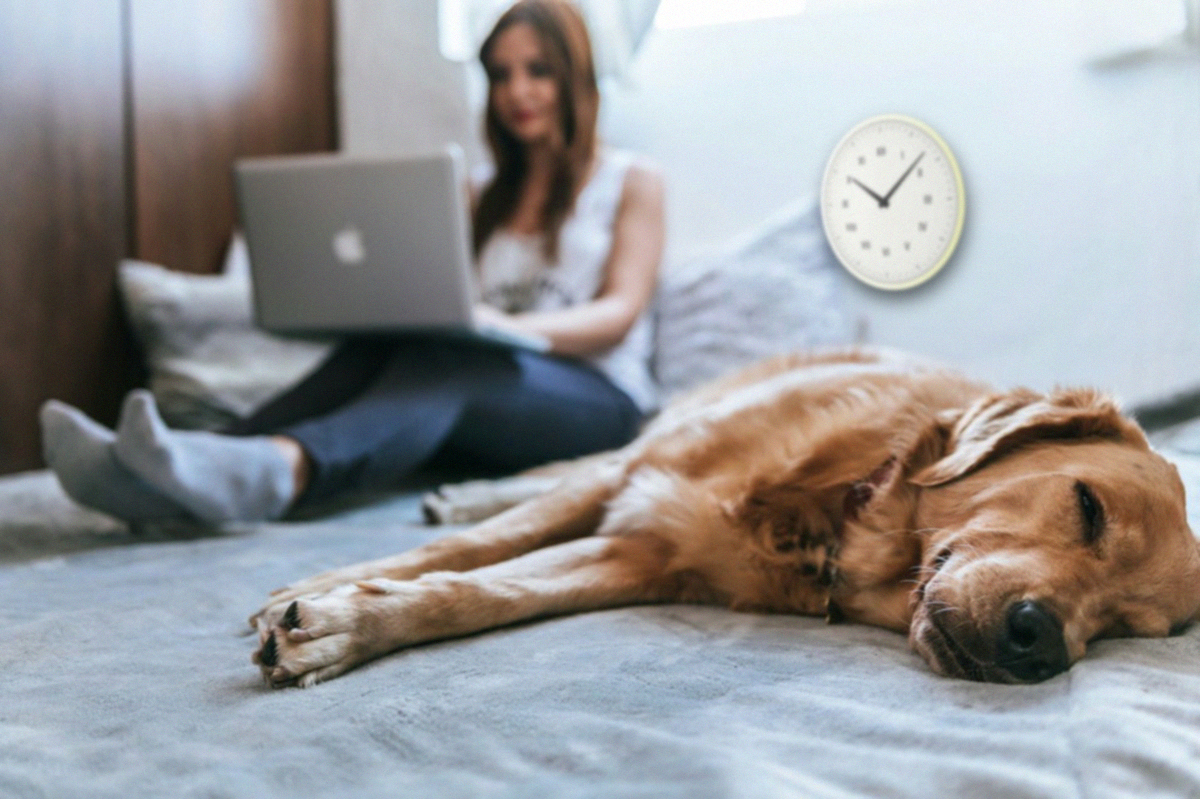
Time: 10h08
